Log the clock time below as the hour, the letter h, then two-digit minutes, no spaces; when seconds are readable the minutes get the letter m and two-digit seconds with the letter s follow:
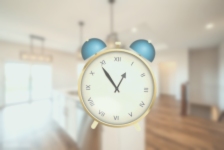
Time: 12h54
